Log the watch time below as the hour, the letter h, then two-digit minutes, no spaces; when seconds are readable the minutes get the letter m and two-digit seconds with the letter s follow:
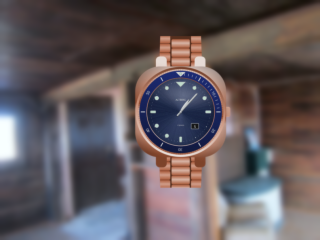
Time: 1h07
